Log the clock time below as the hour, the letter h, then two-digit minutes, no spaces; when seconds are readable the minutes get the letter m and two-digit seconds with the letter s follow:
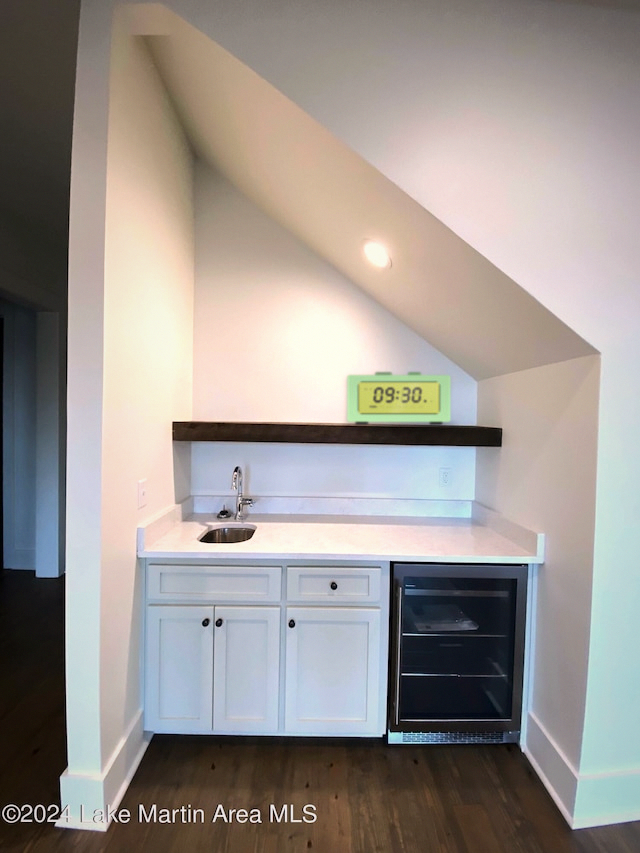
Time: 9h30
